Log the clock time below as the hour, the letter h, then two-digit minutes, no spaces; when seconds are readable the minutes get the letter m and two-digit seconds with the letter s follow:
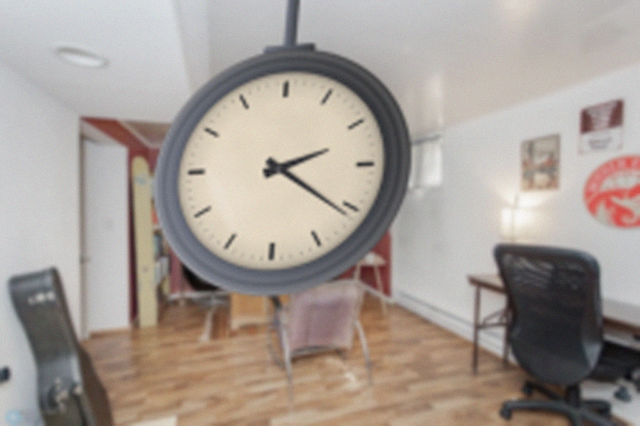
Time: 2h21
